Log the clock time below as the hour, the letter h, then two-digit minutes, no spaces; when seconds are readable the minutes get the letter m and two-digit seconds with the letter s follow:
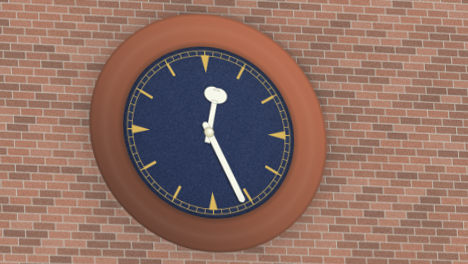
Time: 12h26
